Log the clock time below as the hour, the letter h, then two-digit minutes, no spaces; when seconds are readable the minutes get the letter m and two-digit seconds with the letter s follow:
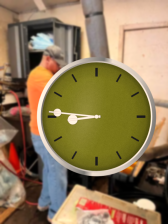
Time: 8h46
